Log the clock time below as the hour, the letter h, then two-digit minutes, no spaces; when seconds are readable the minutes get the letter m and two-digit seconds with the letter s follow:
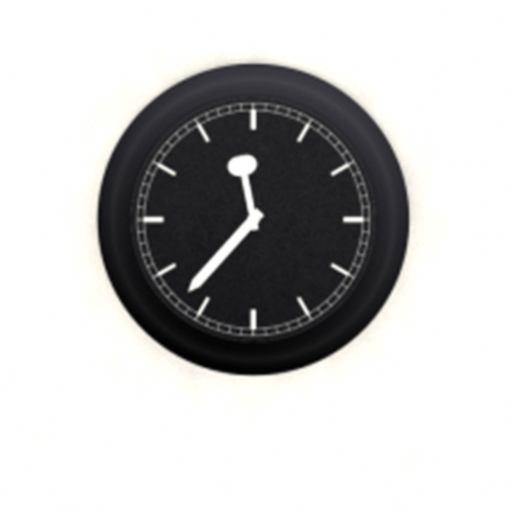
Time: 11h37
